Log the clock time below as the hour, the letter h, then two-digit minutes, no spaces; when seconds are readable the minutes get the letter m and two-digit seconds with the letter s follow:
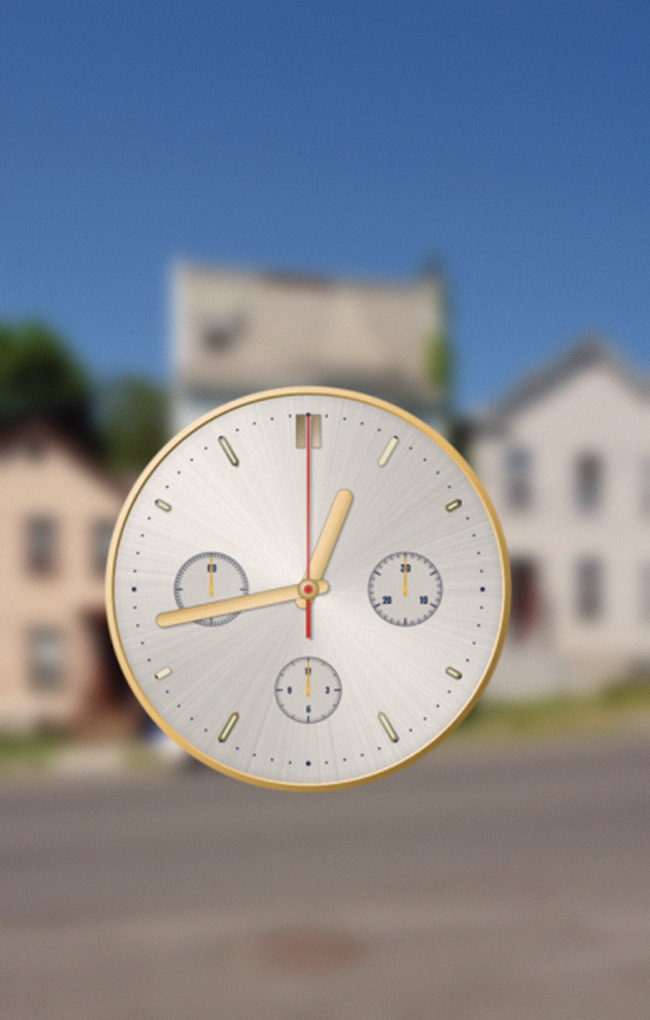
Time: 12h43
